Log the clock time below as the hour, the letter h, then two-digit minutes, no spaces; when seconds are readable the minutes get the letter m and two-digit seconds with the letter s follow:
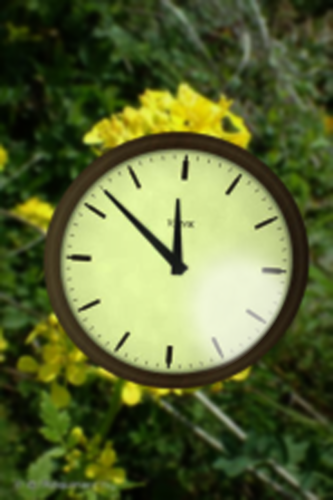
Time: 11h52
